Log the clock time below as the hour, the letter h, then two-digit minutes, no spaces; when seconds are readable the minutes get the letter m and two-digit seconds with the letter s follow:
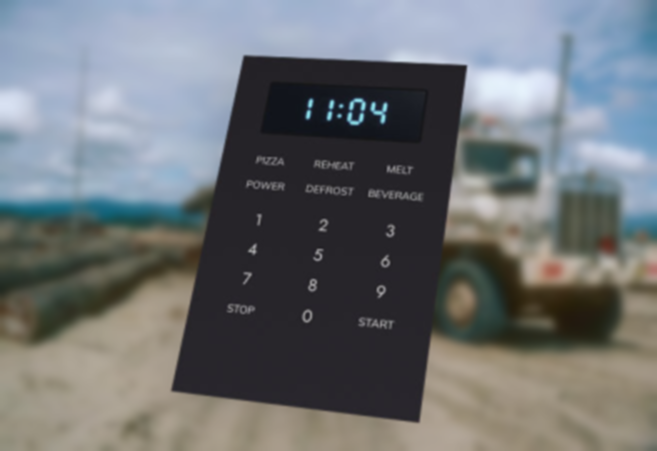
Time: 11h04
